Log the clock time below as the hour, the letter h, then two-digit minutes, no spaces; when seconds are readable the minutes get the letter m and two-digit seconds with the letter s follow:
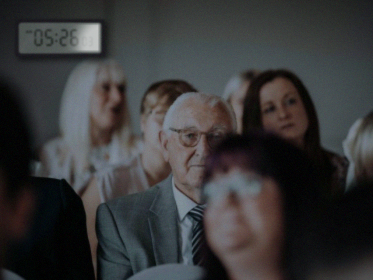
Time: 5h26
